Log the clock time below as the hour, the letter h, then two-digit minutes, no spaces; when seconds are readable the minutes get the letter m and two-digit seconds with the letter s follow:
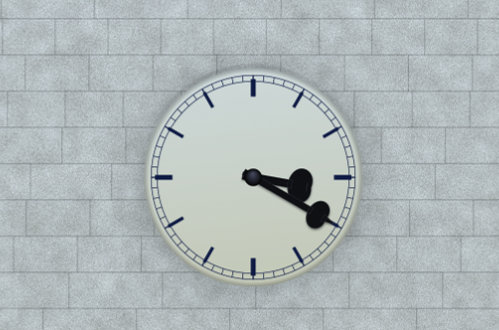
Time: 3h20
